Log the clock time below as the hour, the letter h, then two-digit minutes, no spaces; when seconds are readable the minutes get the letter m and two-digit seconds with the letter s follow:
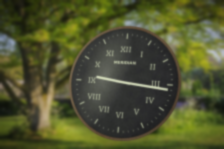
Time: 9h16
